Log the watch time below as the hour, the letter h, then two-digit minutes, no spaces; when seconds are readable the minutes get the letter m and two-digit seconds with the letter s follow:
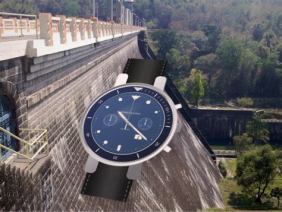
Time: 10h21
